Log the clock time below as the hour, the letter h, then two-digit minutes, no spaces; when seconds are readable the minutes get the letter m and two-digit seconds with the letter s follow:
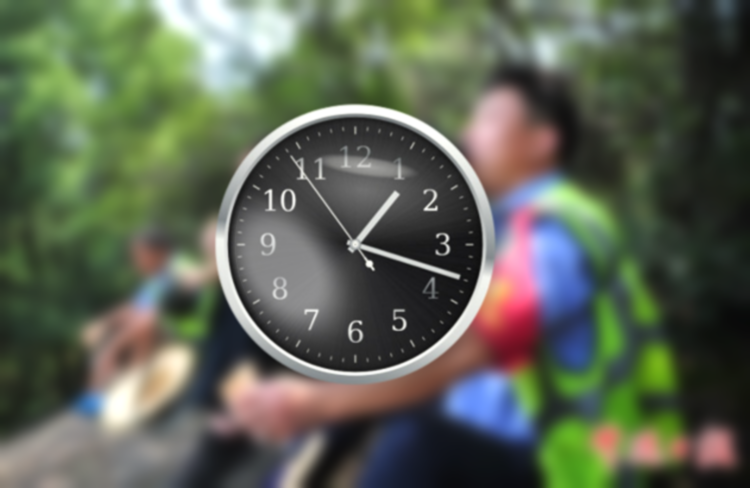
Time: 1h17m54s
